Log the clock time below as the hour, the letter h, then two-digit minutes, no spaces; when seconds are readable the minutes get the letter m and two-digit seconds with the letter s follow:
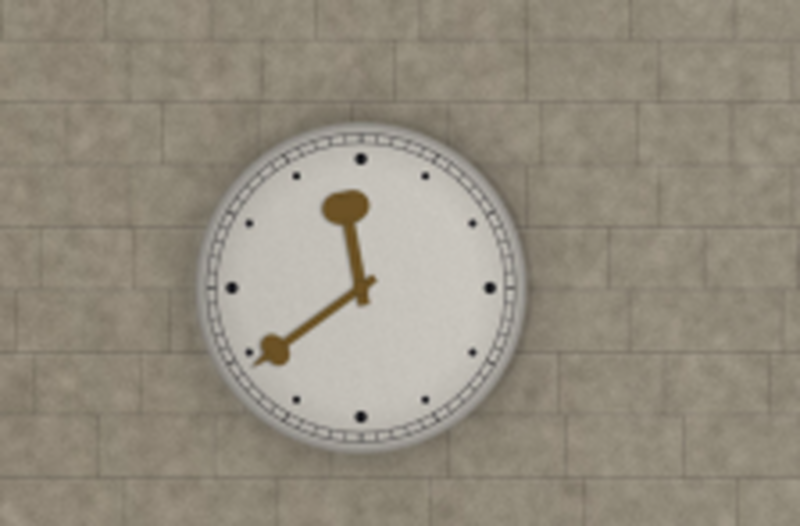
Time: 11h39
